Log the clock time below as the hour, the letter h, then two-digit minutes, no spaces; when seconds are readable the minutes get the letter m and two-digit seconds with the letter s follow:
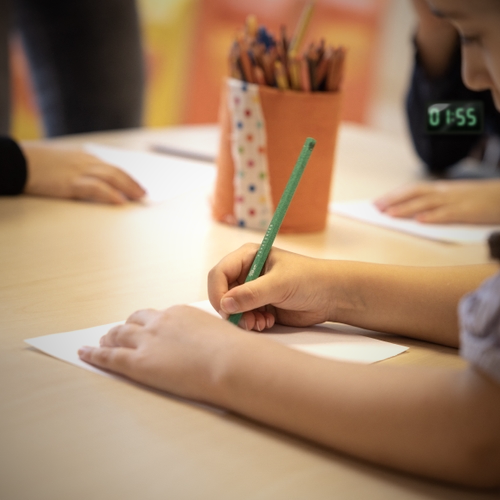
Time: 1h55
